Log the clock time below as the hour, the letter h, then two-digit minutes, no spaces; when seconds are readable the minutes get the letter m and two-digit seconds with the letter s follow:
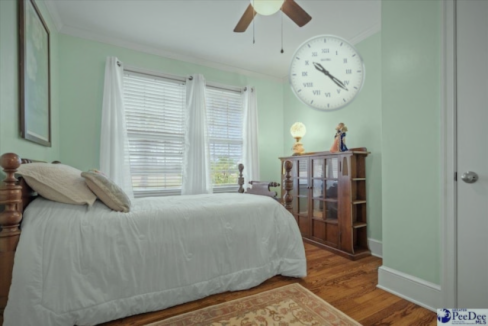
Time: 10h22
